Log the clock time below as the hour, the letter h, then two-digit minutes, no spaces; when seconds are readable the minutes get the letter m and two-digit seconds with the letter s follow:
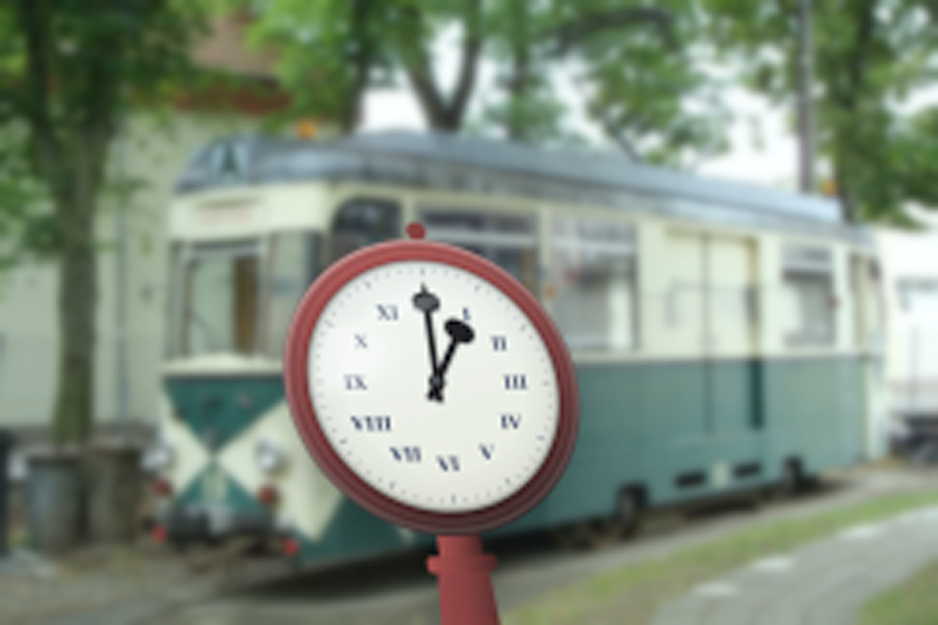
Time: 1h00
